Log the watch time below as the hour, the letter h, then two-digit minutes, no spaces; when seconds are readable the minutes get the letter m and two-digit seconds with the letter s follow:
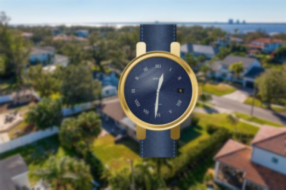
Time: 12h31
